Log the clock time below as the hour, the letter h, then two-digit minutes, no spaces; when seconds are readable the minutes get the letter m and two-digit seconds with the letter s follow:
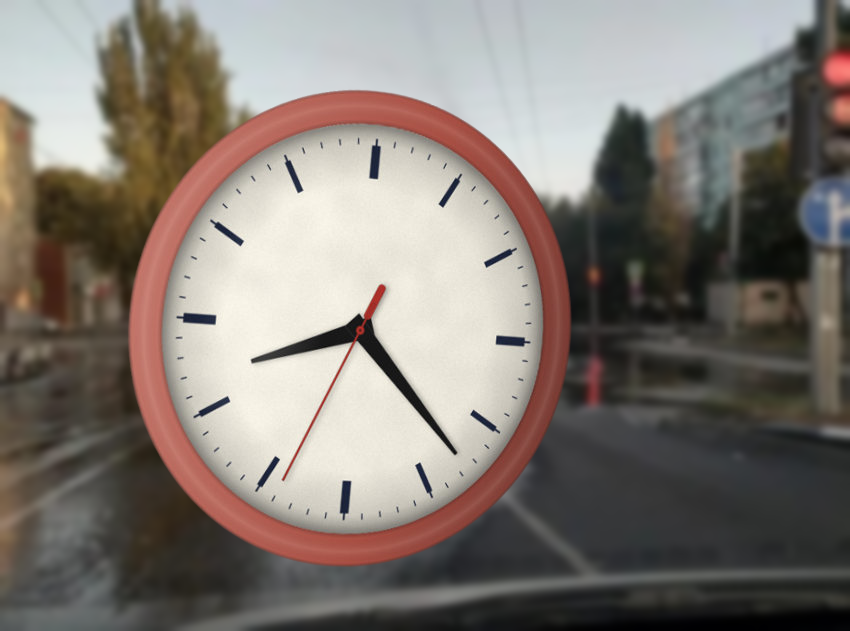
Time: 8h22m34s
